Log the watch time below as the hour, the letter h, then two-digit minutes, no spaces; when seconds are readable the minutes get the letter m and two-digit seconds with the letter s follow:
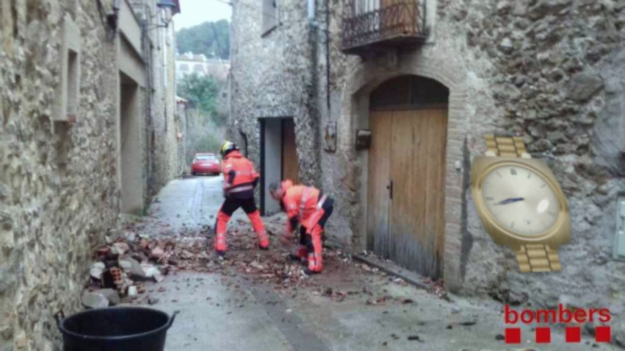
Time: 8h43
